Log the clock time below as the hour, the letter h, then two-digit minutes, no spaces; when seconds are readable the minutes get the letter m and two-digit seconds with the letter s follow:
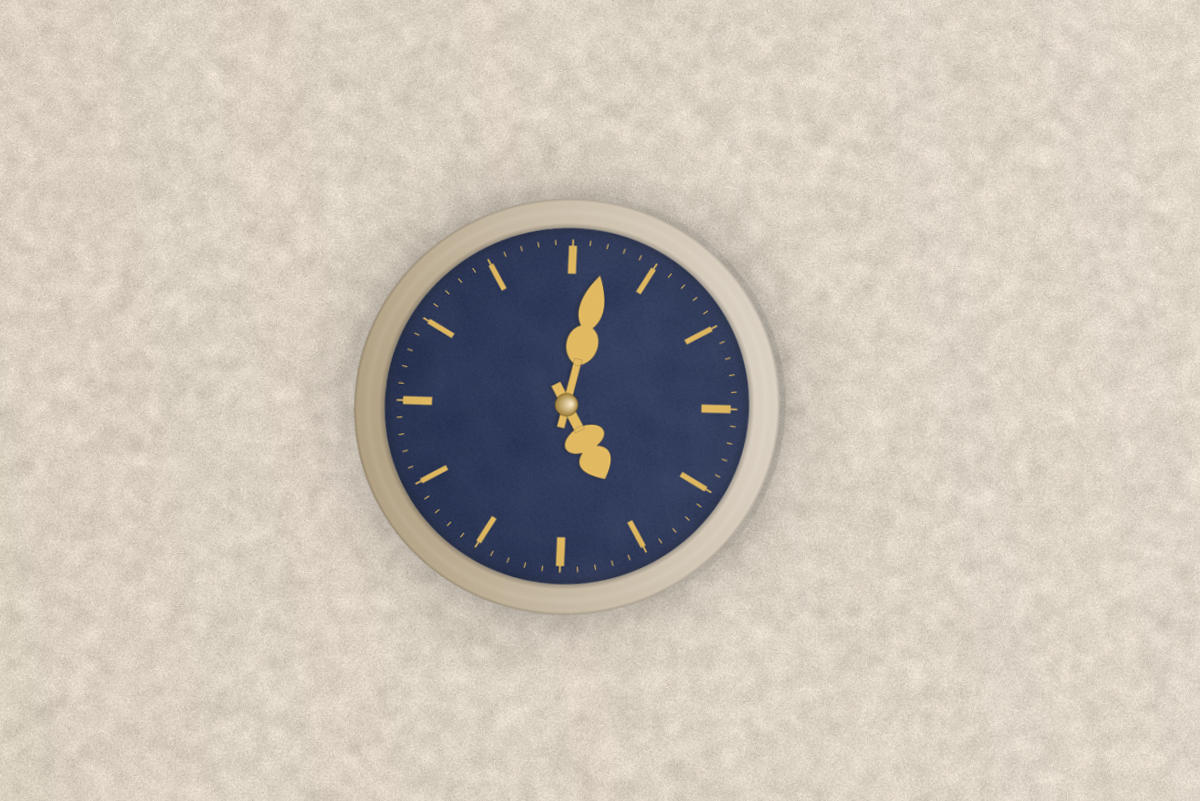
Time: 5h02
